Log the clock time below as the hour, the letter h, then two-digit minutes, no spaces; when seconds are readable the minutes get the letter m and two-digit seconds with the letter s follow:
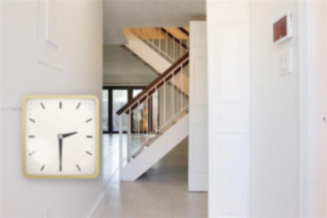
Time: 2h30
